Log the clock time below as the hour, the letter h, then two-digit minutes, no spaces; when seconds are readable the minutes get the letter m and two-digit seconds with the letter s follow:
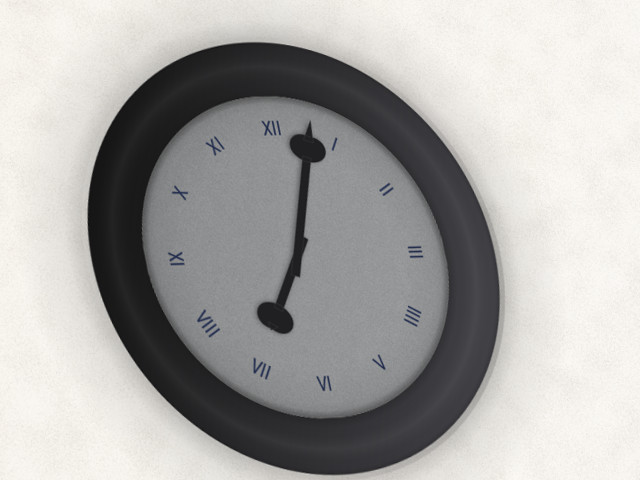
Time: 7h03
